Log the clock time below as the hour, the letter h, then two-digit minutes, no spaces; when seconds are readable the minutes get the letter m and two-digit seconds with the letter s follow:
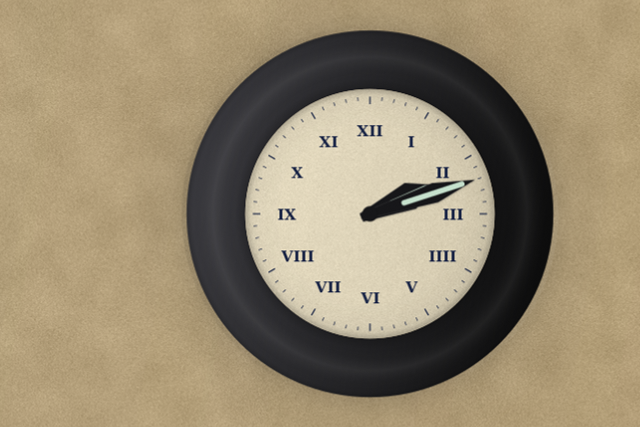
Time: 2h12
